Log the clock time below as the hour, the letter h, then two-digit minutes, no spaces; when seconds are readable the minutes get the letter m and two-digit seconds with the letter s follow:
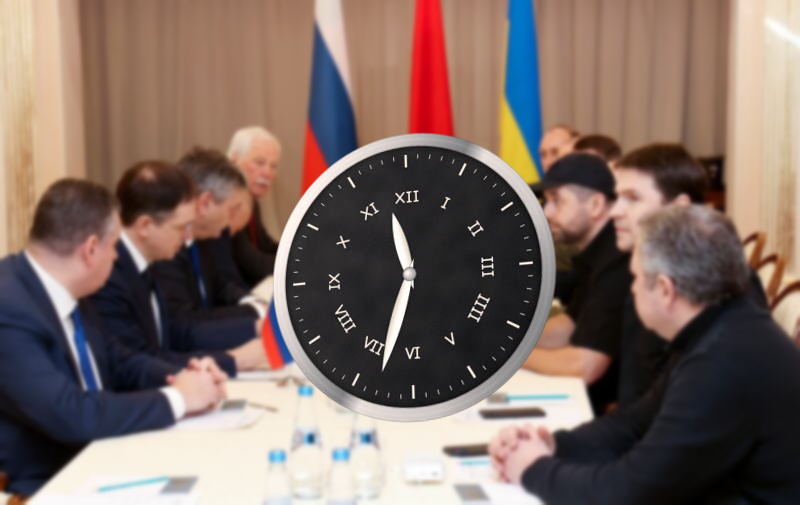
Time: 11h33
